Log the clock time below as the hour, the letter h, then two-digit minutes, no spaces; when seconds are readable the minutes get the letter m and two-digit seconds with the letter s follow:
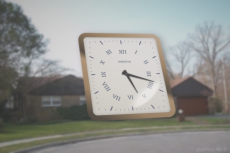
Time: 5h18
